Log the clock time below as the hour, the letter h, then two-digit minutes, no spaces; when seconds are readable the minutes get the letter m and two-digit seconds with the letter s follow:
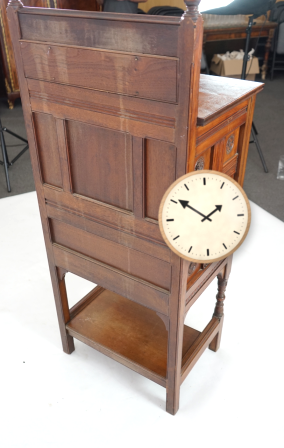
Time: 1h51
